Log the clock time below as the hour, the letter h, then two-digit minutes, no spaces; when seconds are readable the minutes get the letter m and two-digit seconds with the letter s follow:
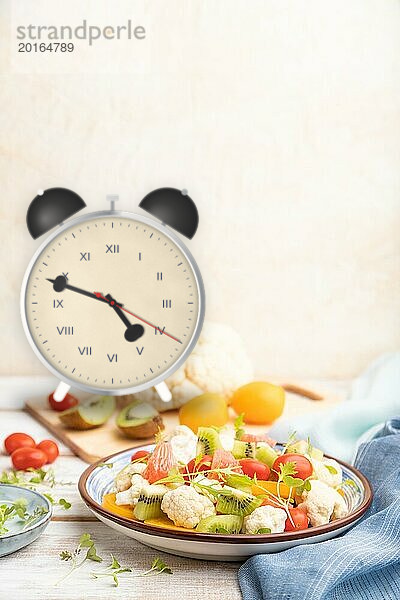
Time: 4h48m20s
